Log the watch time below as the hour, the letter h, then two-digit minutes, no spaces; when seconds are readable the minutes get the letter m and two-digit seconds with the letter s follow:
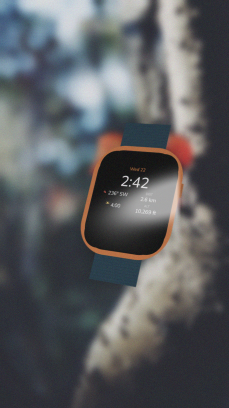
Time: 2h42
